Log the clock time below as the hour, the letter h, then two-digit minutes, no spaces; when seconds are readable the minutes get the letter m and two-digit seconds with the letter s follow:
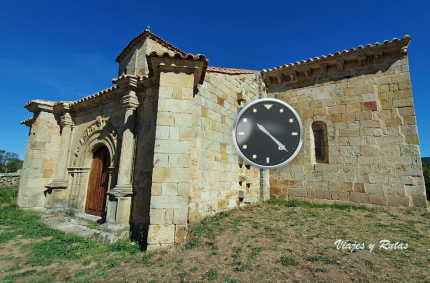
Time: 10h22
